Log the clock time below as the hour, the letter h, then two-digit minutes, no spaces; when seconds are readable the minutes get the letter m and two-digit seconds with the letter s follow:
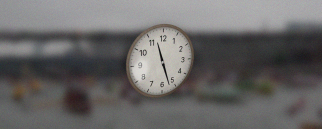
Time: 11h27
